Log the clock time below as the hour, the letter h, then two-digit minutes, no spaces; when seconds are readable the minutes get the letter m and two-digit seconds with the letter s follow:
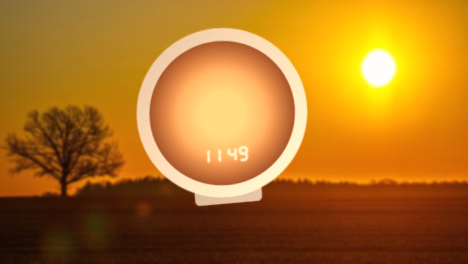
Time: 11h49
